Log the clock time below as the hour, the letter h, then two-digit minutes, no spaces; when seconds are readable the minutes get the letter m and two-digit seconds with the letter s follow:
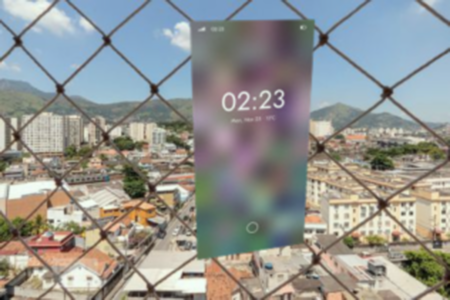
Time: 2h23
